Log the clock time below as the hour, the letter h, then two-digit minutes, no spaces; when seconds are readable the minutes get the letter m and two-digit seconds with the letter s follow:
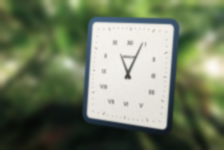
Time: 11h04
